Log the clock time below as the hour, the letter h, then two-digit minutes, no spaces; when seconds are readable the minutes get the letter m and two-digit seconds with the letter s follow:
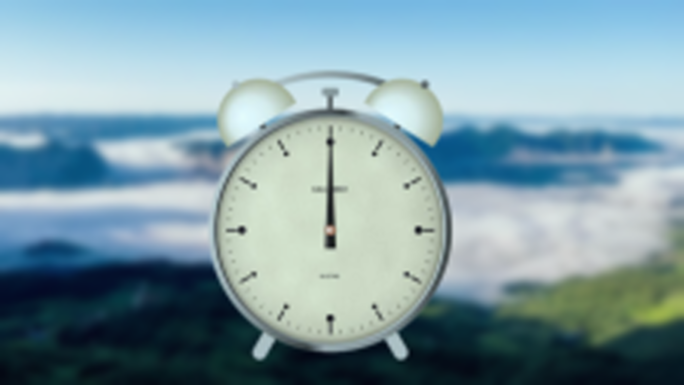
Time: 12h00
